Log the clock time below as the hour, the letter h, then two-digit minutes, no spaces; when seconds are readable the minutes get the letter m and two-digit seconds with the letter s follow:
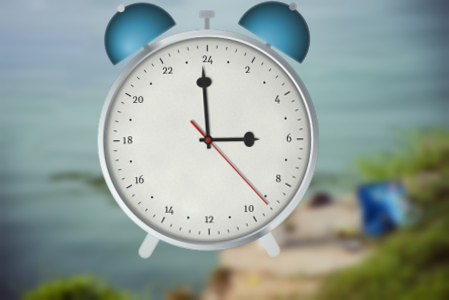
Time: 5h59m23s
